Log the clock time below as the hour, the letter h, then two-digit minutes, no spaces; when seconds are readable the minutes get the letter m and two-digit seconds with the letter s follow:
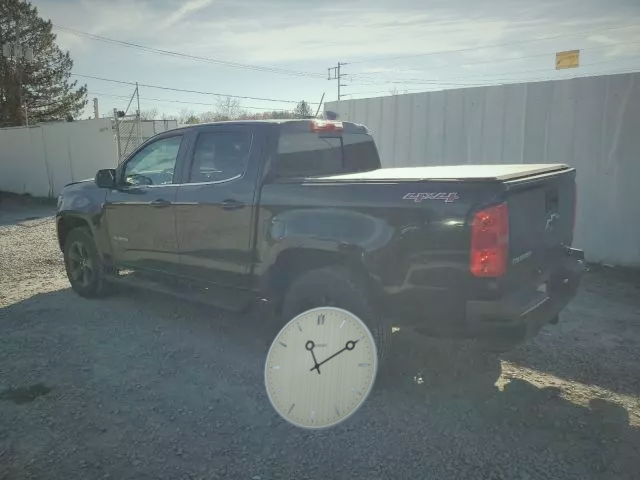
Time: 11h10
